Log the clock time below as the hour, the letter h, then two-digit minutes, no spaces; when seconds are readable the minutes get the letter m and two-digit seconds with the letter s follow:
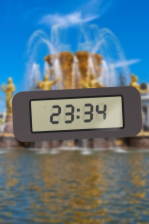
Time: 23h34
